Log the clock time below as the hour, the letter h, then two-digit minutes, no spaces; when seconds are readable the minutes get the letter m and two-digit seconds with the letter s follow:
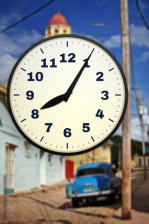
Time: 8h05
